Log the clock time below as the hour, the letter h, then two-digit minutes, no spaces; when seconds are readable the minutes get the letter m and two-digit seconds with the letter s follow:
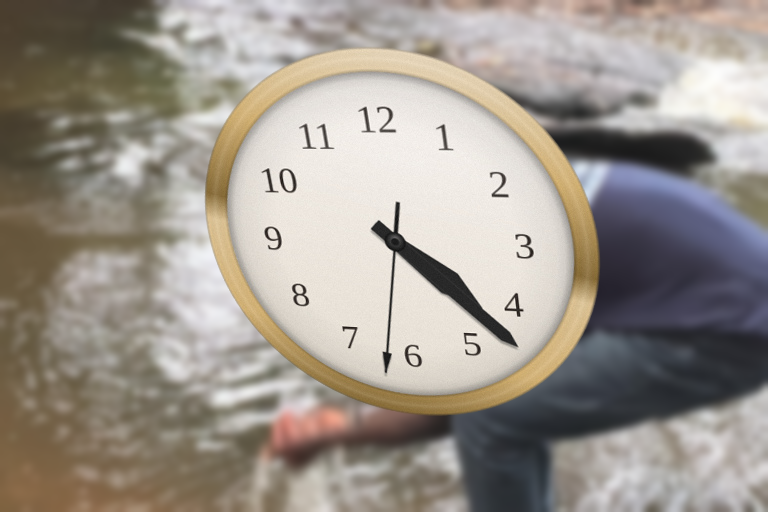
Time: 4h22m32s
